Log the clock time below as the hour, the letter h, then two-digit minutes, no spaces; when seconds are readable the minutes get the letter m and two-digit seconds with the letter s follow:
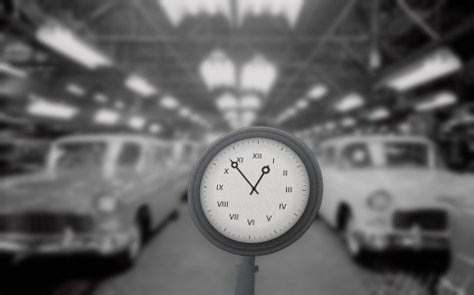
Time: 12h53
